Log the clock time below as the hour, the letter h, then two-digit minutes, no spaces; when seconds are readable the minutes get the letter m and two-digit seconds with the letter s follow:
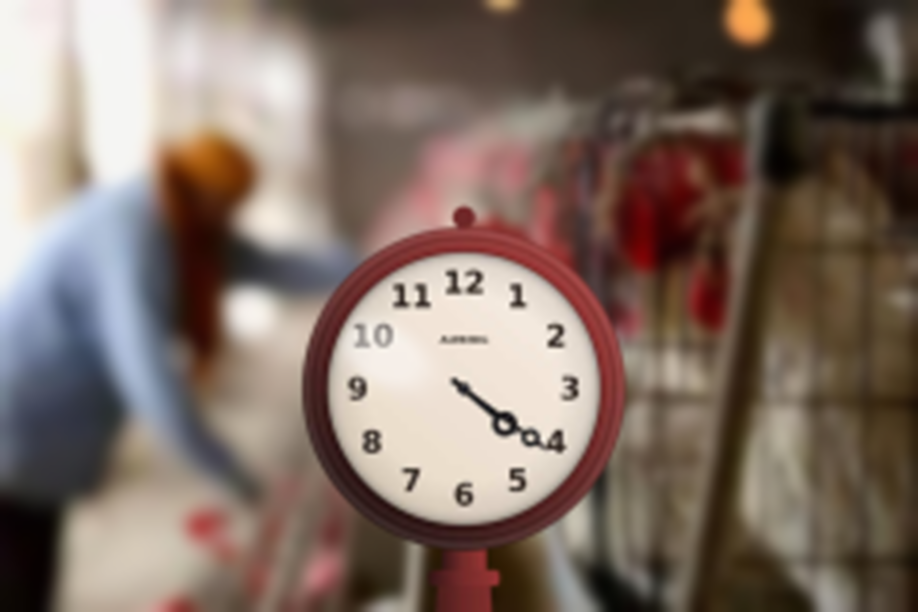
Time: 4h21
